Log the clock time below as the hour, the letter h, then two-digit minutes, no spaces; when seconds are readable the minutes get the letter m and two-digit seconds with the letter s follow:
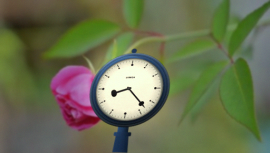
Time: 8h23
